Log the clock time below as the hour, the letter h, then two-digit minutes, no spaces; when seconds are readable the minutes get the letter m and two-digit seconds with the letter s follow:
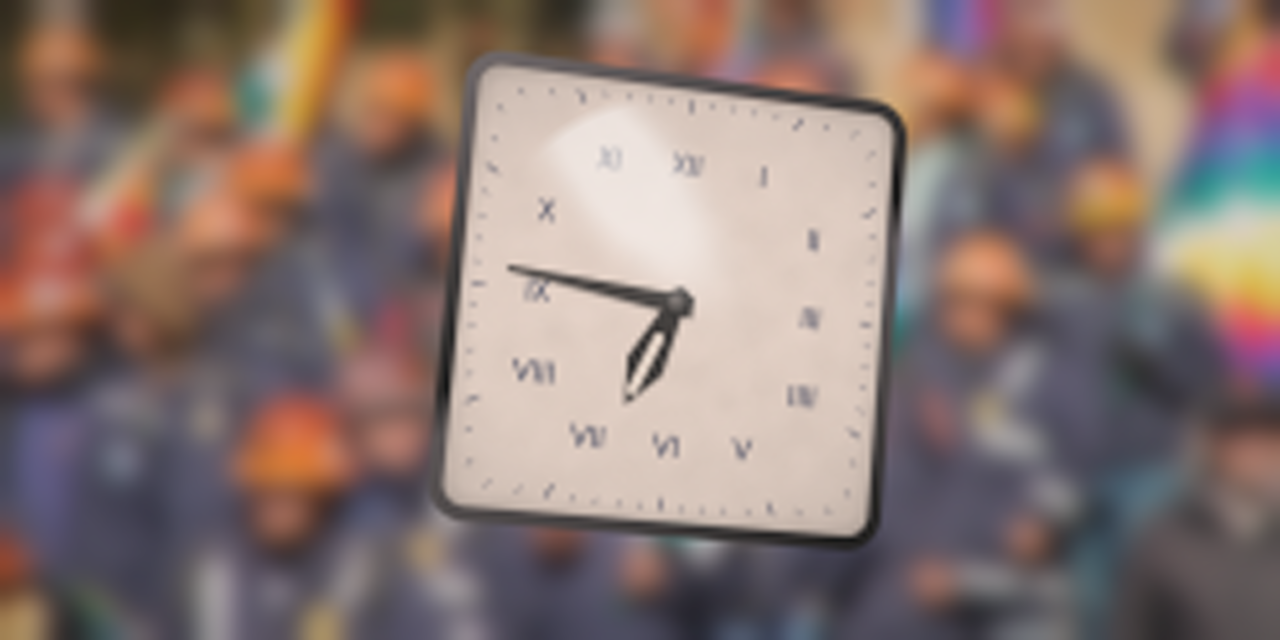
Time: 6h46
